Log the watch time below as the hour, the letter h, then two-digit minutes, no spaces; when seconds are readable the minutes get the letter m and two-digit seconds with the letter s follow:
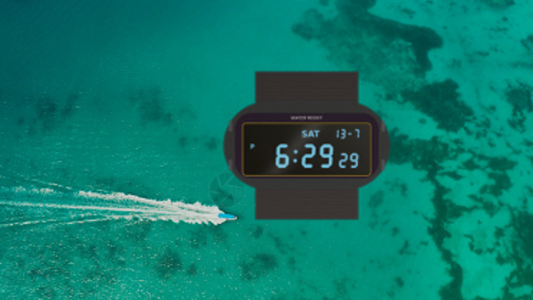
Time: 6h29m29s
